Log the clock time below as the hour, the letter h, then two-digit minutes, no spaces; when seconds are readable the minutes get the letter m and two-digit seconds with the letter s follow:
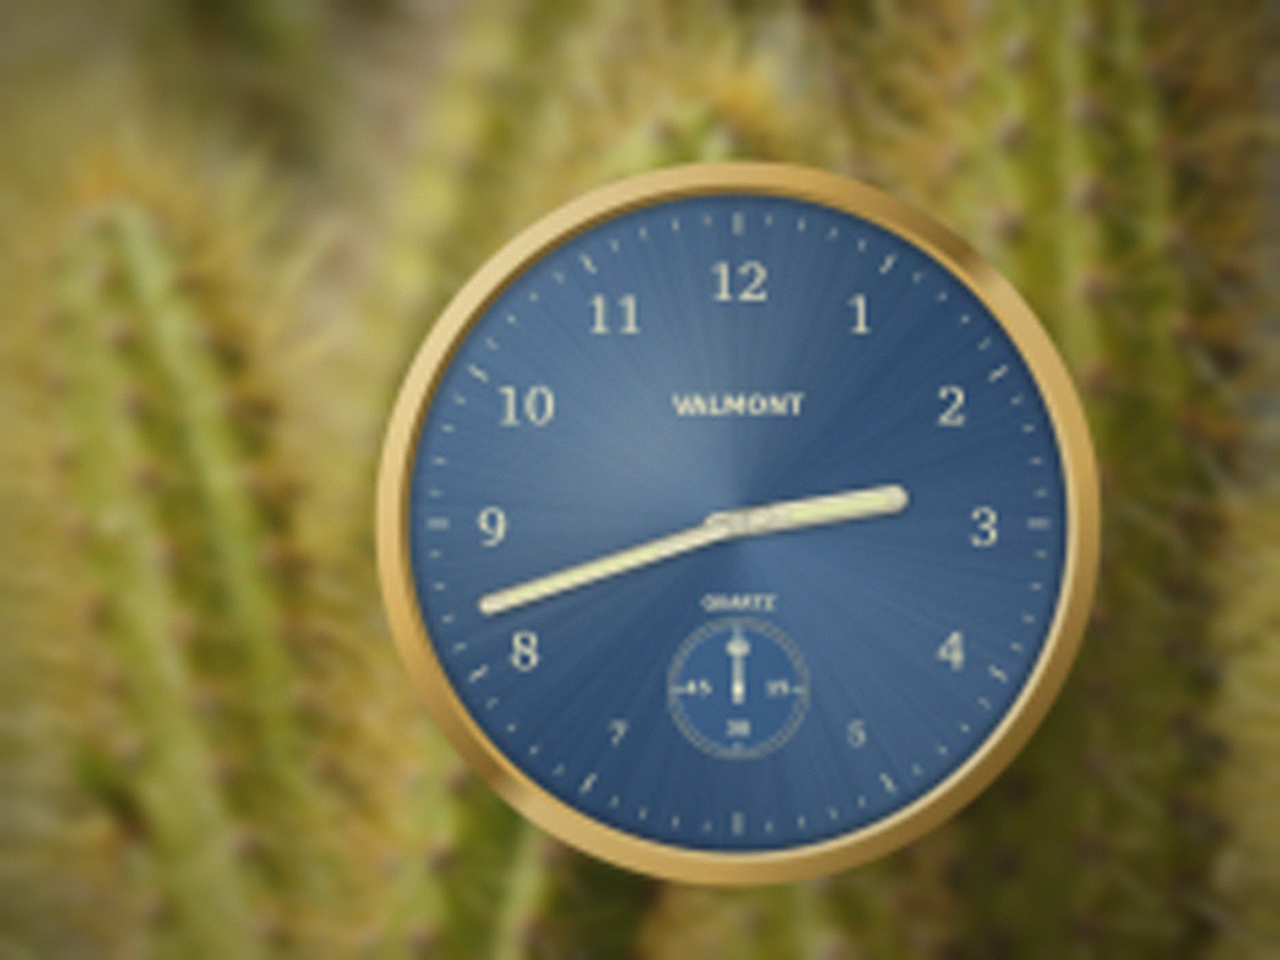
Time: 2h42
